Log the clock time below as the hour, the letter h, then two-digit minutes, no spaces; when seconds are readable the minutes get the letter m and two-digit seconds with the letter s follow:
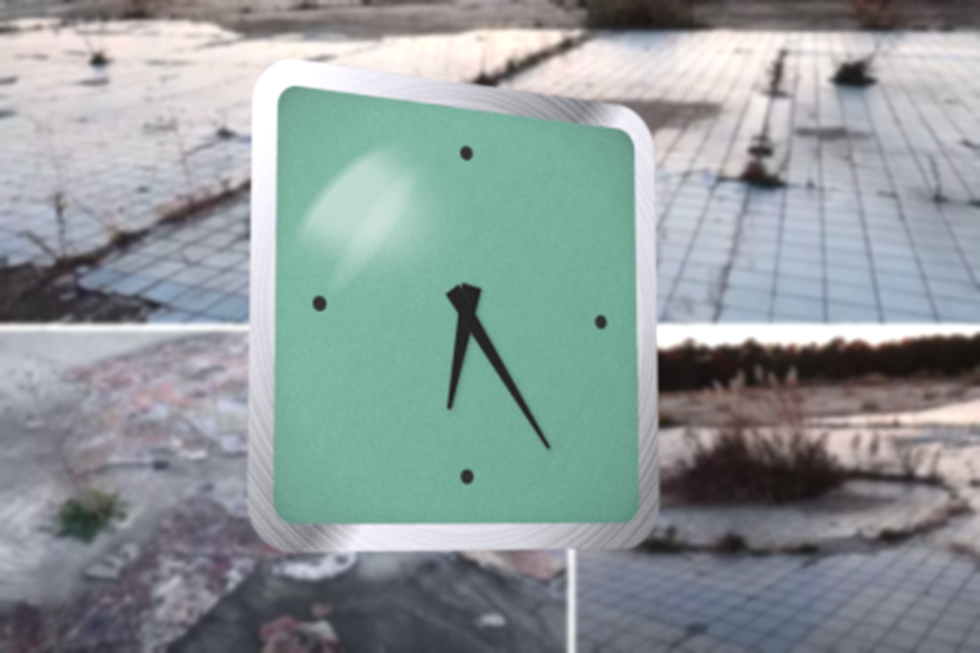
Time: 6h24
